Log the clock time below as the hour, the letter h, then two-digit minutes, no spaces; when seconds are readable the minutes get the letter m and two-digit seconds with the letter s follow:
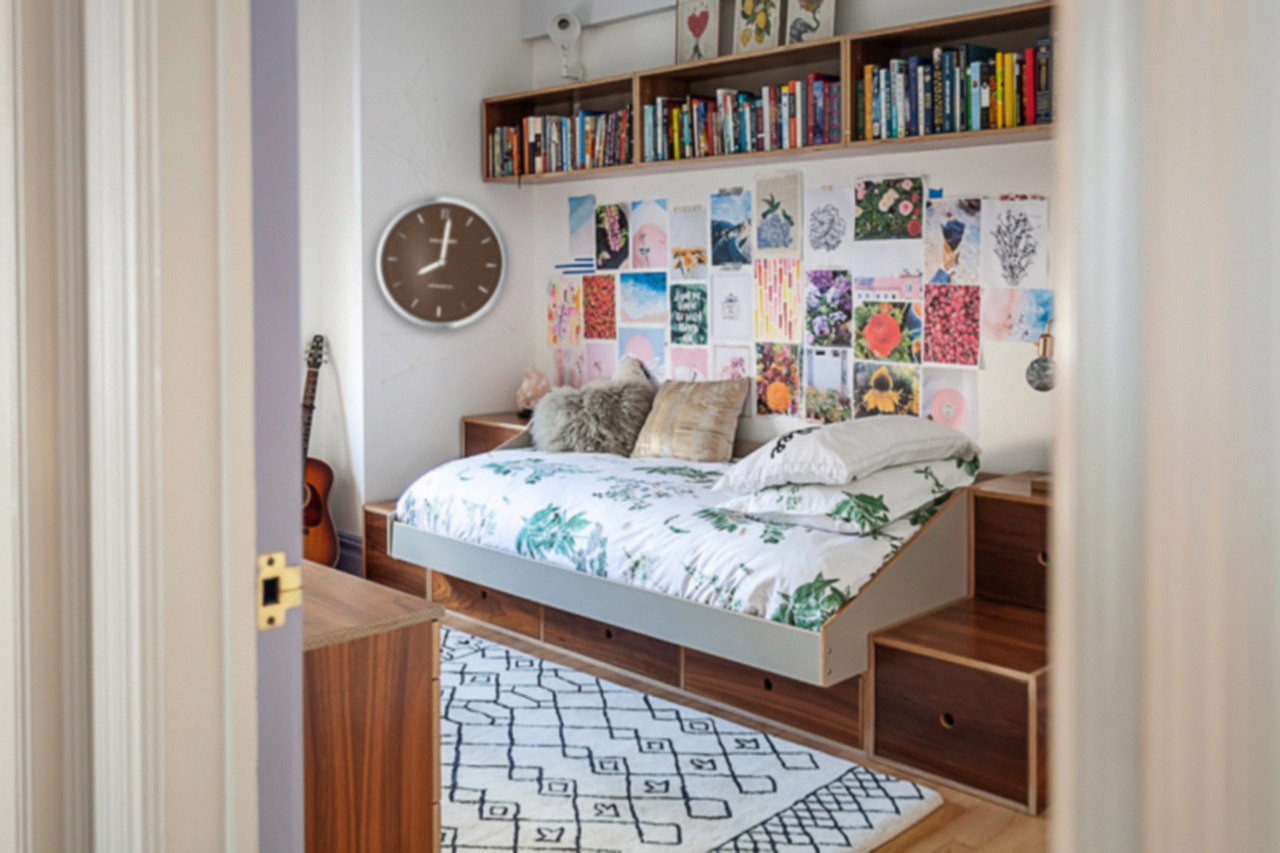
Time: 8h01
